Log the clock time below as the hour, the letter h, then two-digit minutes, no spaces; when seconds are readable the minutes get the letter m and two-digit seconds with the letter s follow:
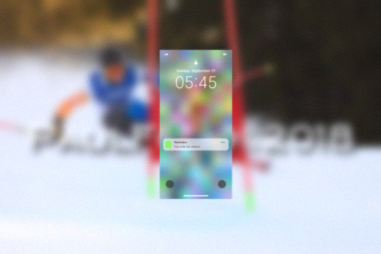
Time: 5h45
